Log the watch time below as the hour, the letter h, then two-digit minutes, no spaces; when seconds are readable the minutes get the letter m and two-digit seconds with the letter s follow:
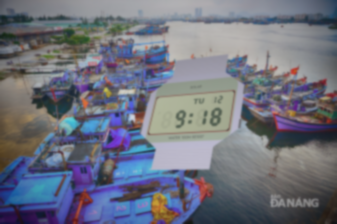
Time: 9h18
